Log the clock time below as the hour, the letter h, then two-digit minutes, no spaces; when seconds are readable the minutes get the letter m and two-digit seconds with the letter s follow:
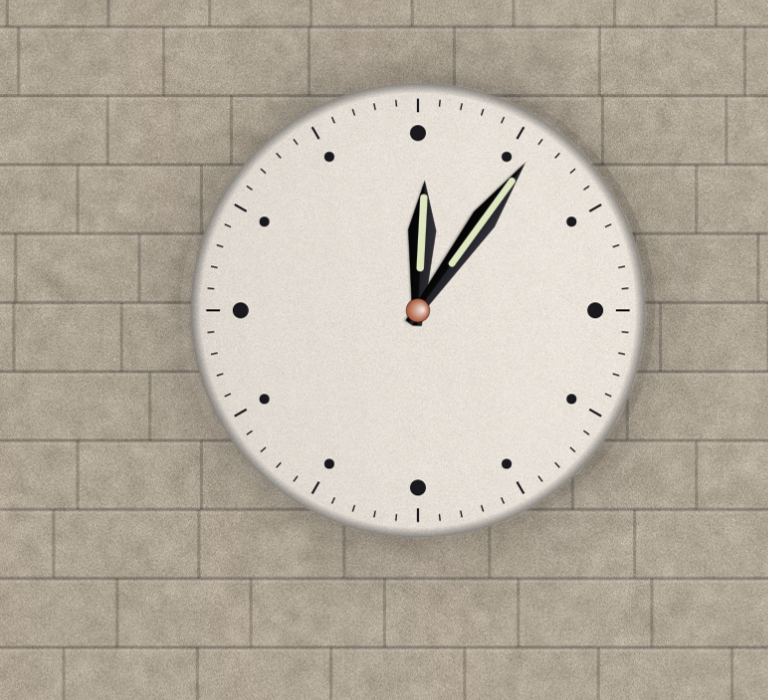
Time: 12h06
